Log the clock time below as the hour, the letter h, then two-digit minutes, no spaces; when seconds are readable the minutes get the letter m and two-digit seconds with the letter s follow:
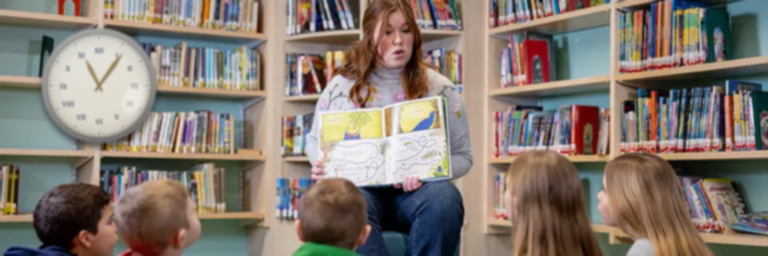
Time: 11h06
